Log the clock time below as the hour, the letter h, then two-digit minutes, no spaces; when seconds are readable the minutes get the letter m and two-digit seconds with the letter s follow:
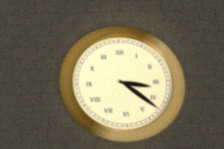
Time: 3h22
